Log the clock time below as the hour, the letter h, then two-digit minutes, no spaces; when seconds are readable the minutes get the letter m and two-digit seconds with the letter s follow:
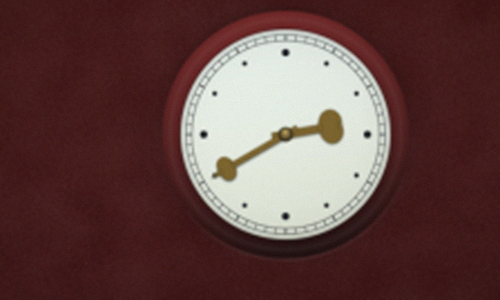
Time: 2h40
